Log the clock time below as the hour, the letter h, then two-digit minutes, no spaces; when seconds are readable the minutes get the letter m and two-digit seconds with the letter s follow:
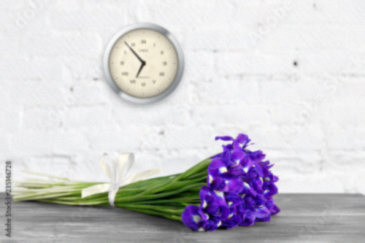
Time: 6h53
